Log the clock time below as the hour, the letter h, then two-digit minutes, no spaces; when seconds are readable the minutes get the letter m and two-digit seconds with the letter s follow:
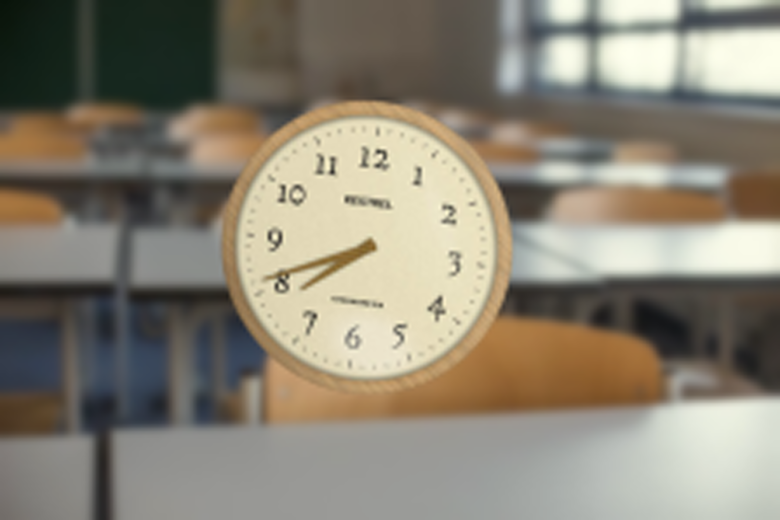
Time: 7h41
